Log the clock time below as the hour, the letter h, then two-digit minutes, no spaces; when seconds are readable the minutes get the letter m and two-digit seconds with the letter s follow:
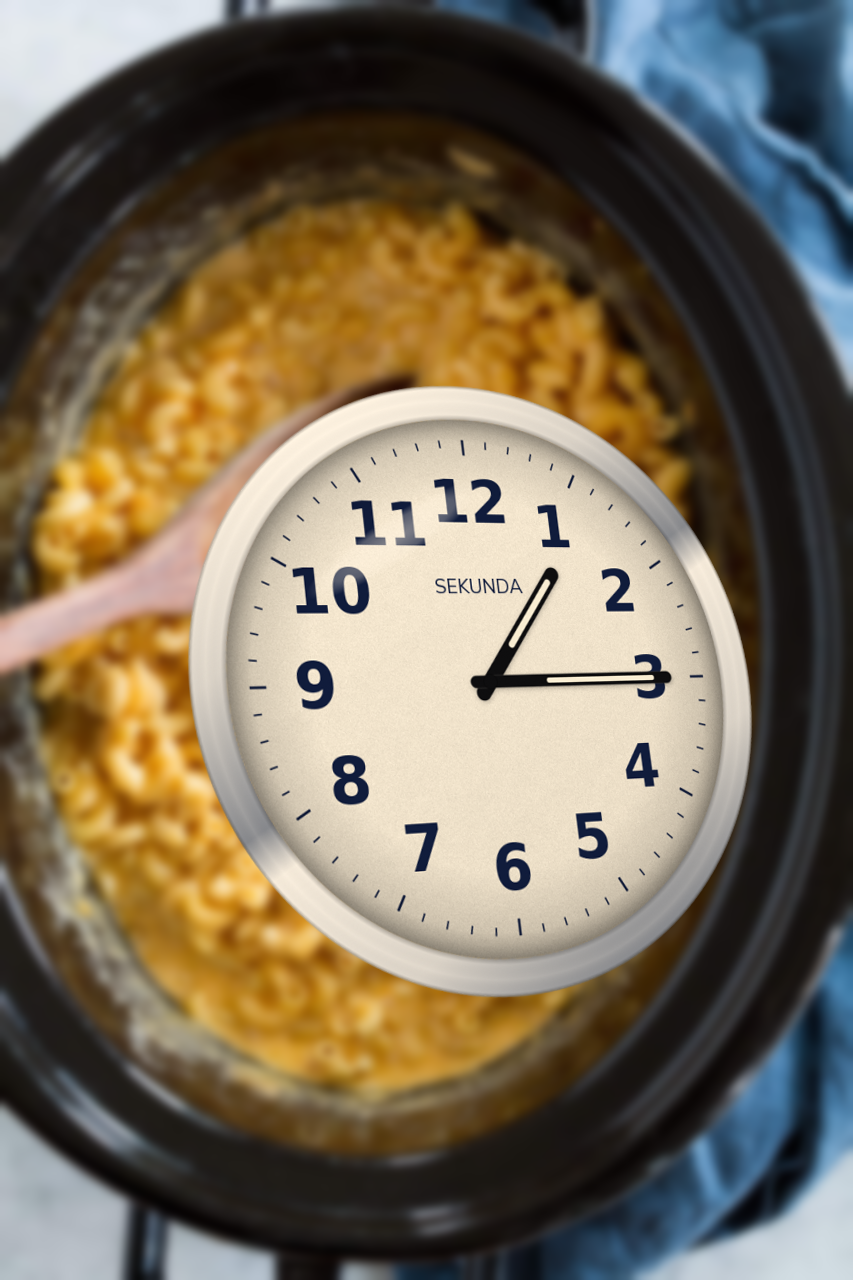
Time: 1h15
